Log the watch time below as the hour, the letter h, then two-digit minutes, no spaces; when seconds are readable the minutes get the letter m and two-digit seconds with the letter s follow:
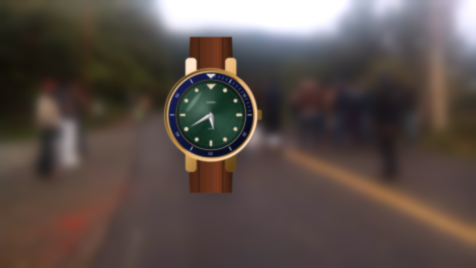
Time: 5h40
